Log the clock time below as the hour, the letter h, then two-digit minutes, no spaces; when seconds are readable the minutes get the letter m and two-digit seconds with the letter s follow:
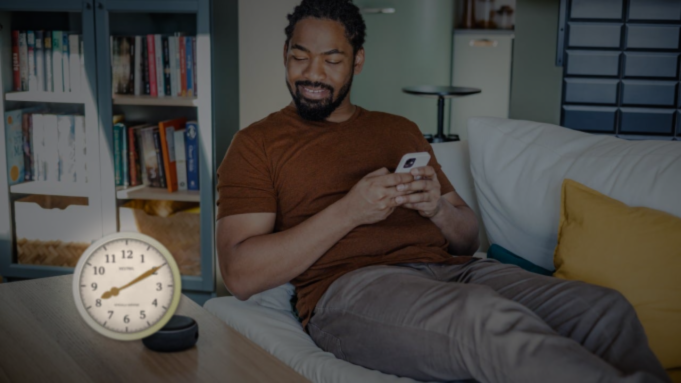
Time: 8h10
